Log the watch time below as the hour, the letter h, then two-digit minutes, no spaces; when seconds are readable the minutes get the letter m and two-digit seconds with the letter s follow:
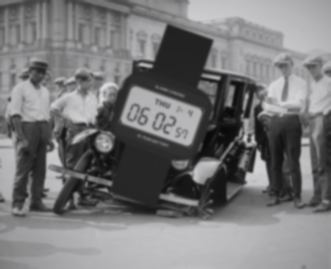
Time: 6h02
